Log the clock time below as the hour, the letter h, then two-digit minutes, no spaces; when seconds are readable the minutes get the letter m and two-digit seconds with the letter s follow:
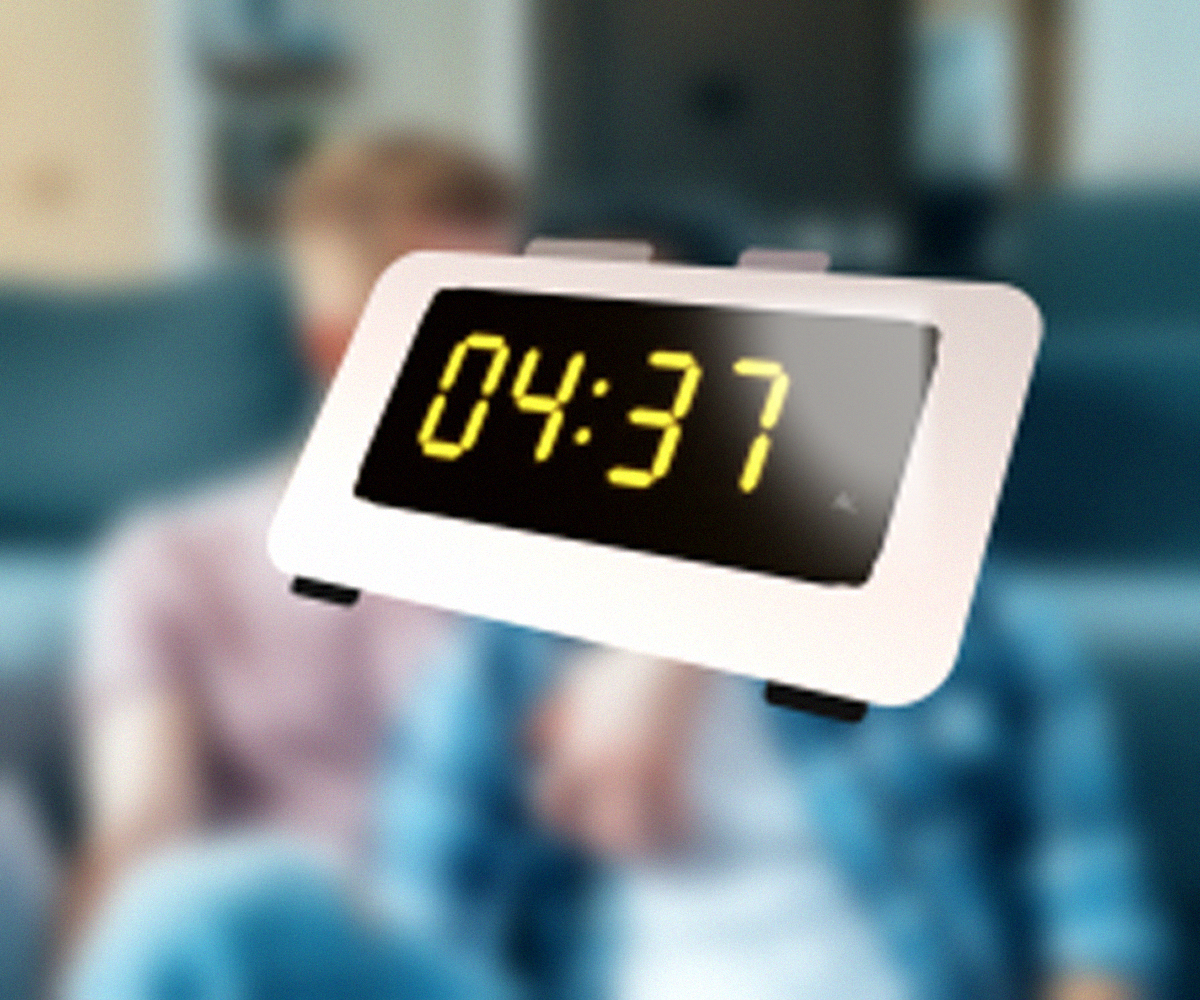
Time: 4h37
